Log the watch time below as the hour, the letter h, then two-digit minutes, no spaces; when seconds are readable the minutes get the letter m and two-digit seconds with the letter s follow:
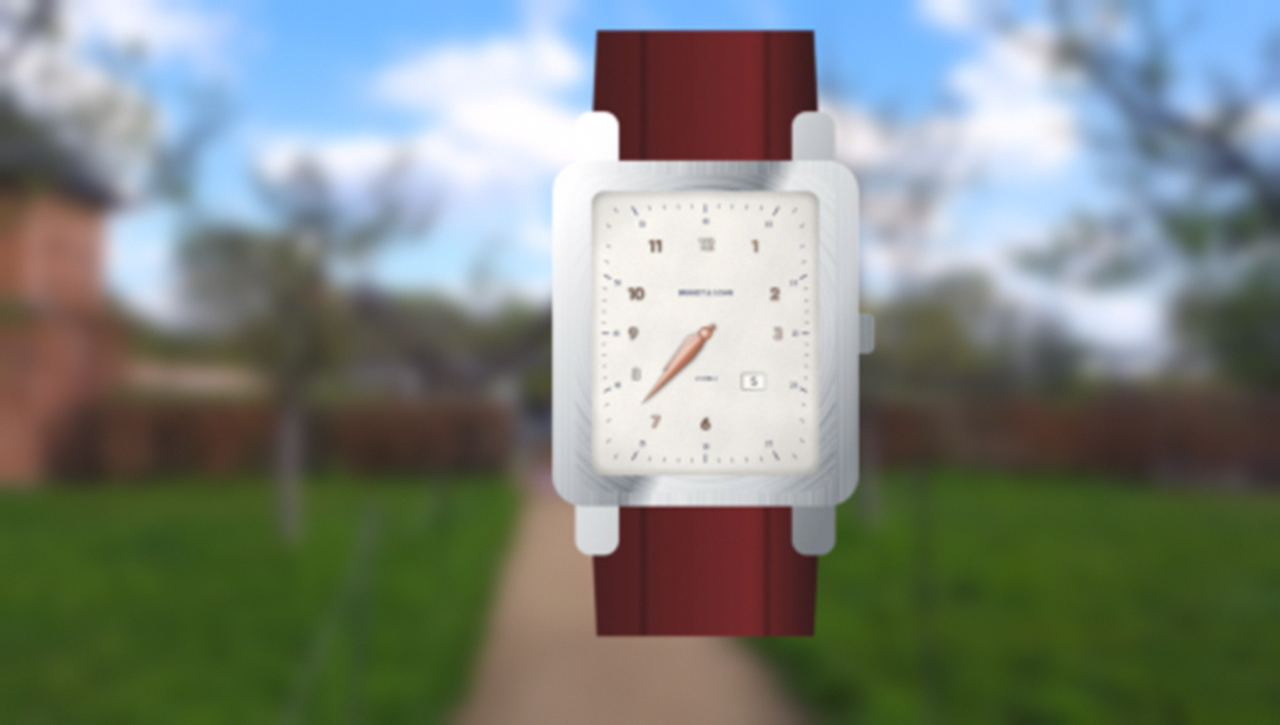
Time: 7h37
